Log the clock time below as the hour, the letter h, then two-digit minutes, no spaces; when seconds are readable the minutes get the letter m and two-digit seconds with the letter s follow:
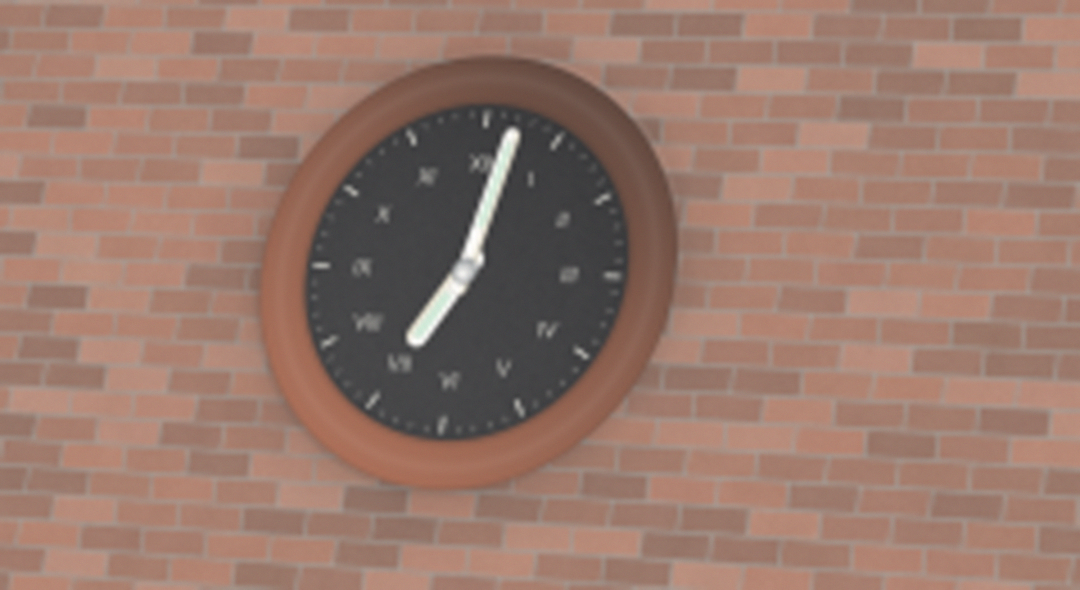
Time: 7h02
